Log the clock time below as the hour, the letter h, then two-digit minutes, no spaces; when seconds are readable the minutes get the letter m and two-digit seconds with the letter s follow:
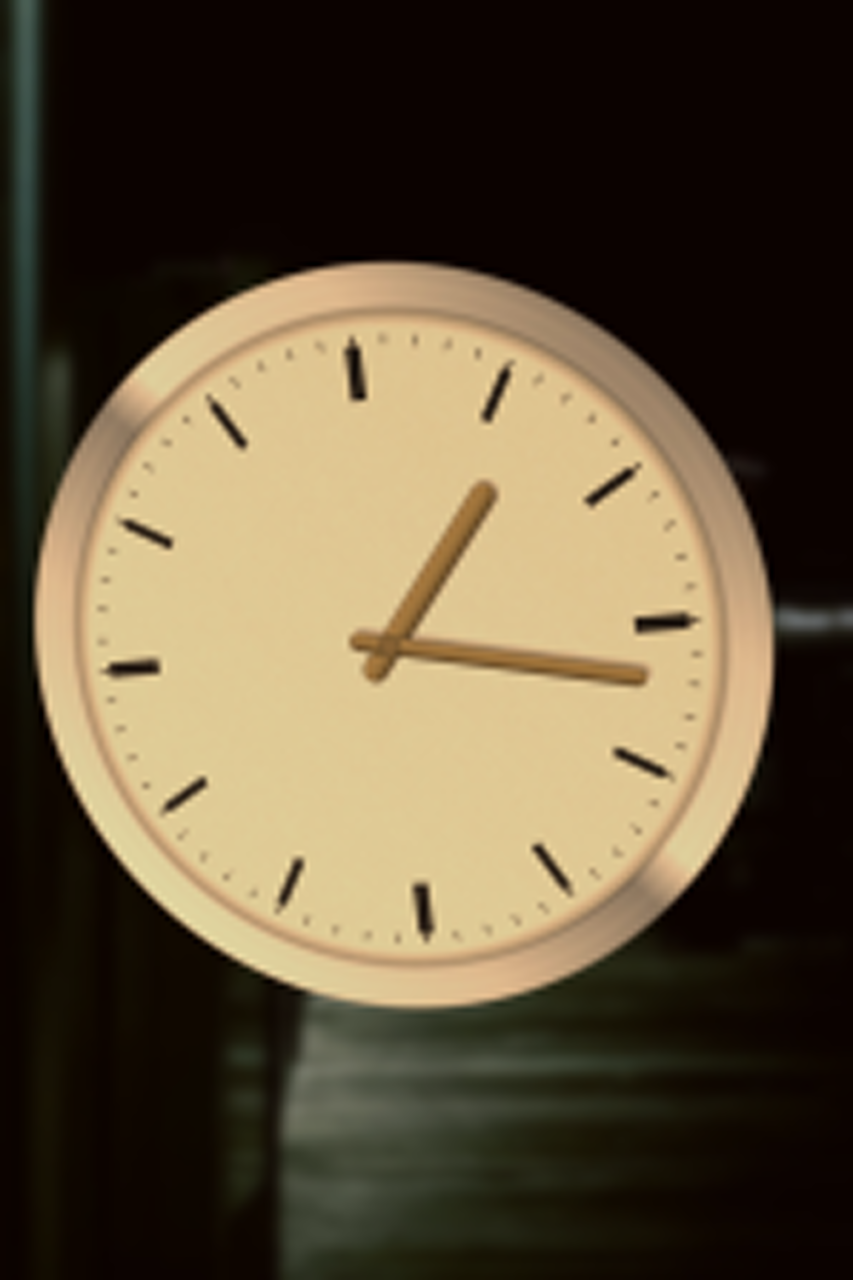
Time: 1h17
